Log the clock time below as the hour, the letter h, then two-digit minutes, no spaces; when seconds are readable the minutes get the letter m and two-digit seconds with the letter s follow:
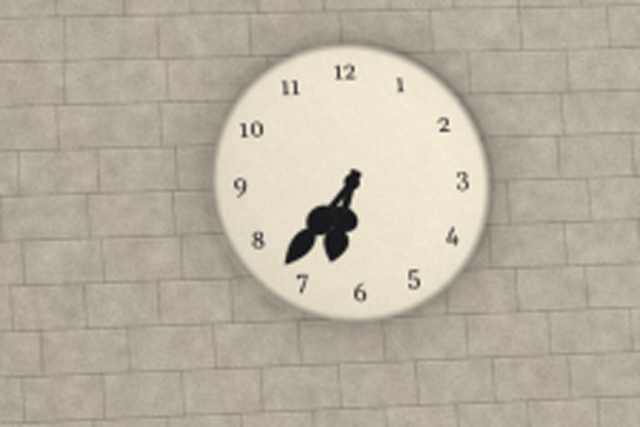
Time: 6h37
